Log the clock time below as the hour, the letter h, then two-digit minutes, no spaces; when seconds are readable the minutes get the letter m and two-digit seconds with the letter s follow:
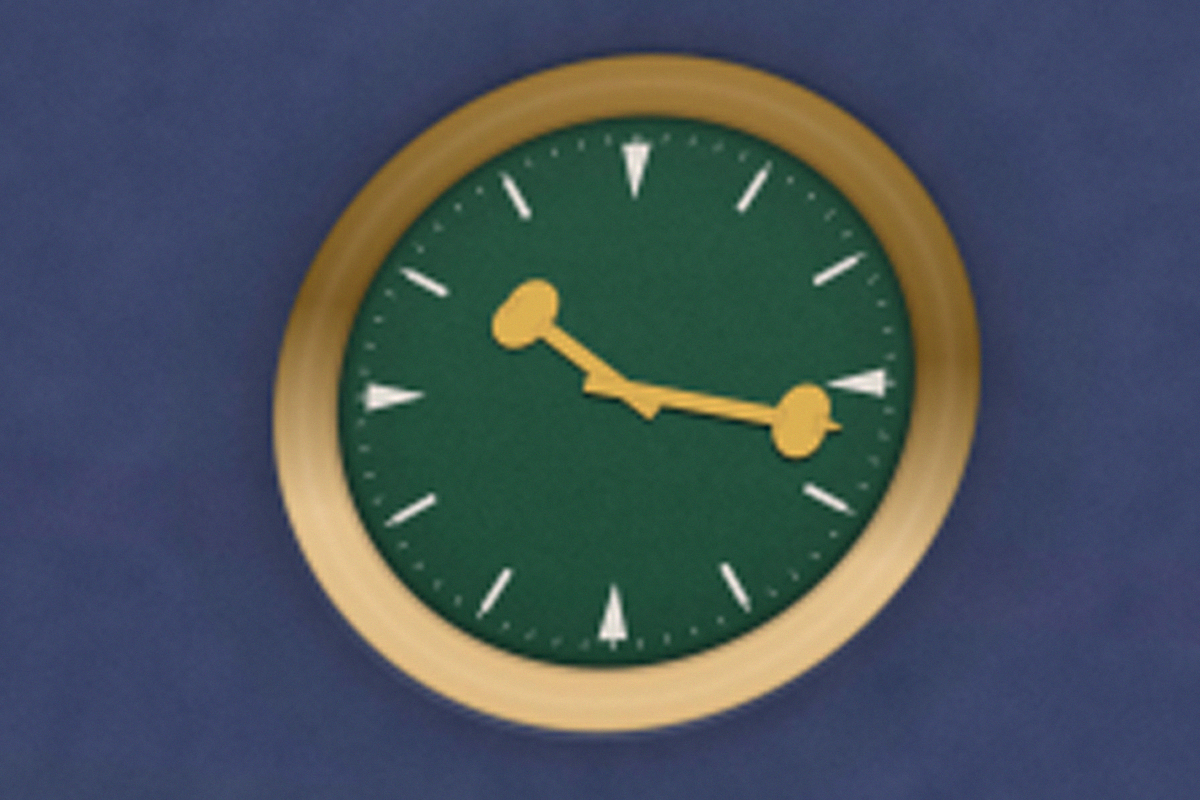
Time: 10h17
